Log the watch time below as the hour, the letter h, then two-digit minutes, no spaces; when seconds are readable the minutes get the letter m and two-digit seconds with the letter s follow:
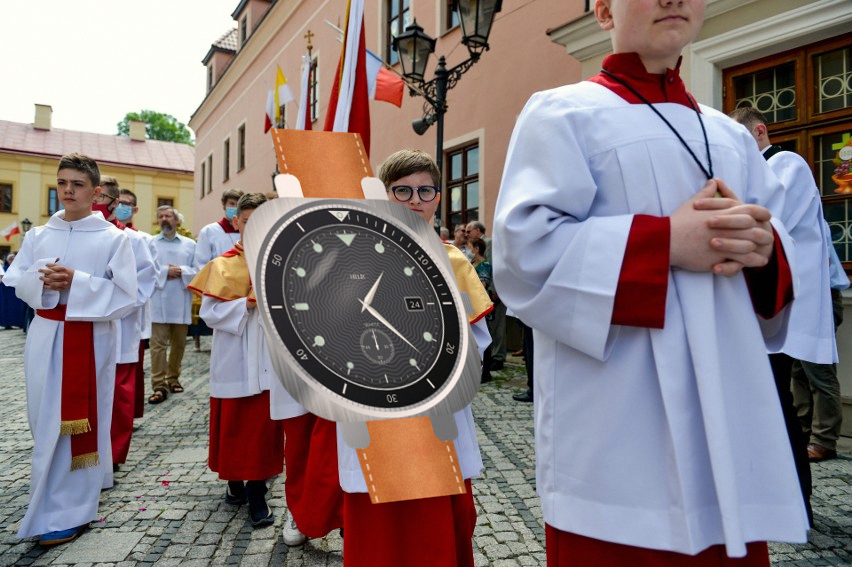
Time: 1h23
